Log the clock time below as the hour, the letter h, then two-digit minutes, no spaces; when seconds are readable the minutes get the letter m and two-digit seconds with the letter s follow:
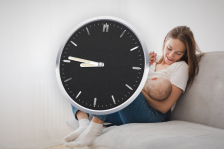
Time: 8h46
